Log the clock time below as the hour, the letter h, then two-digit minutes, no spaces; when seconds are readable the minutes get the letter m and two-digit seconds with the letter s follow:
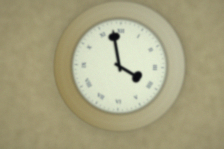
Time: 3h58
